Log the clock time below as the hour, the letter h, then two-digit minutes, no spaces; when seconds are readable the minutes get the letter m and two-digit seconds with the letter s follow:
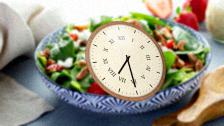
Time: 7h30
